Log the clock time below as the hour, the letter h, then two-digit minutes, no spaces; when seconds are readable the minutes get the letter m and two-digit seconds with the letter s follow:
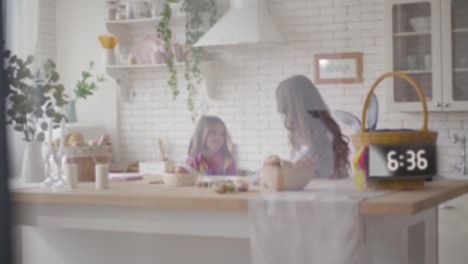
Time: 6h36
